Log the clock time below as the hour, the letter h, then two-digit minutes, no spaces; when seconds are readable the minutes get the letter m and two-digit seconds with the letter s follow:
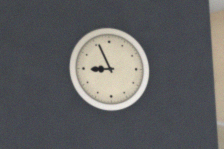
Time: 8h56
